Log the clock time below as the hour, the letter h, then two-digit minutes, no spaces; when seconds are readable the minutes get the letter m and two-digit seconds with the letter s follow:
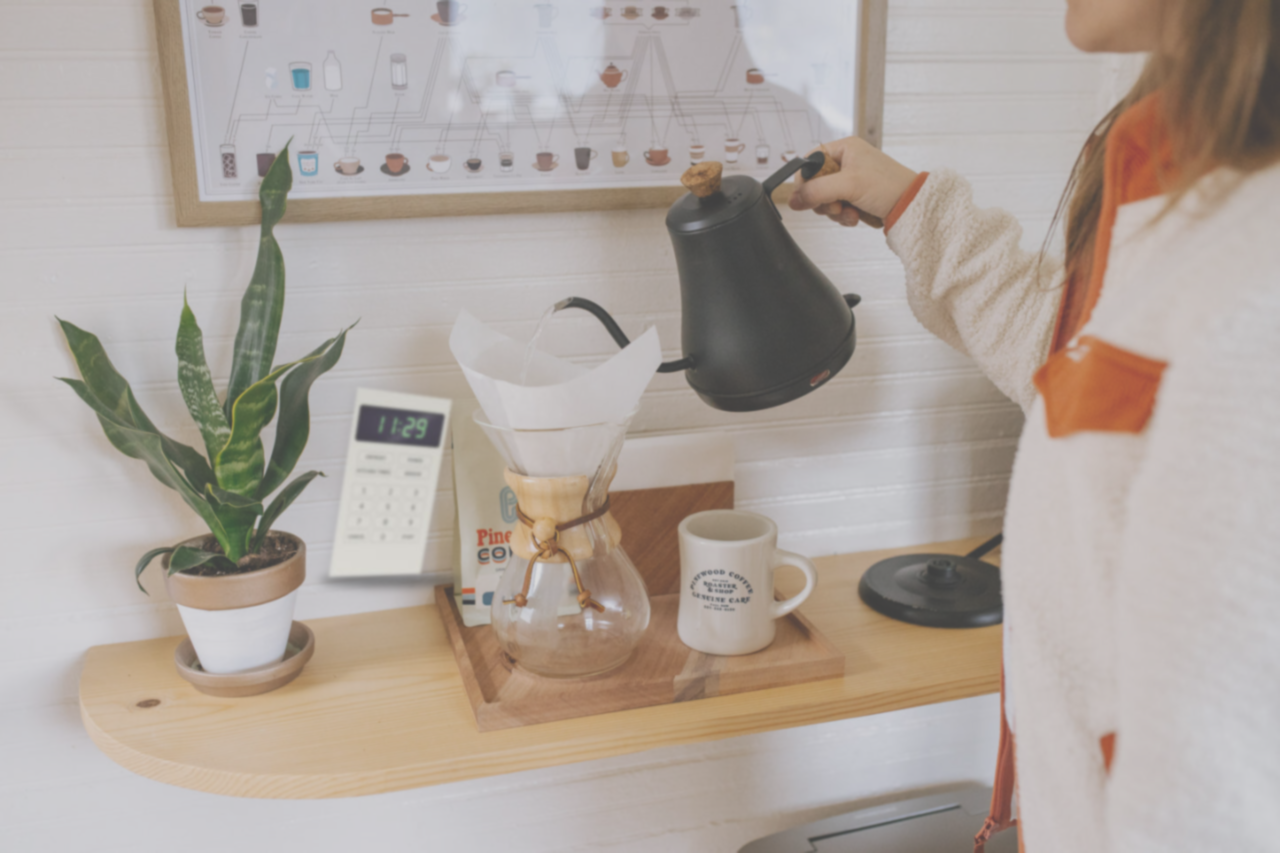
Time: 11h29
